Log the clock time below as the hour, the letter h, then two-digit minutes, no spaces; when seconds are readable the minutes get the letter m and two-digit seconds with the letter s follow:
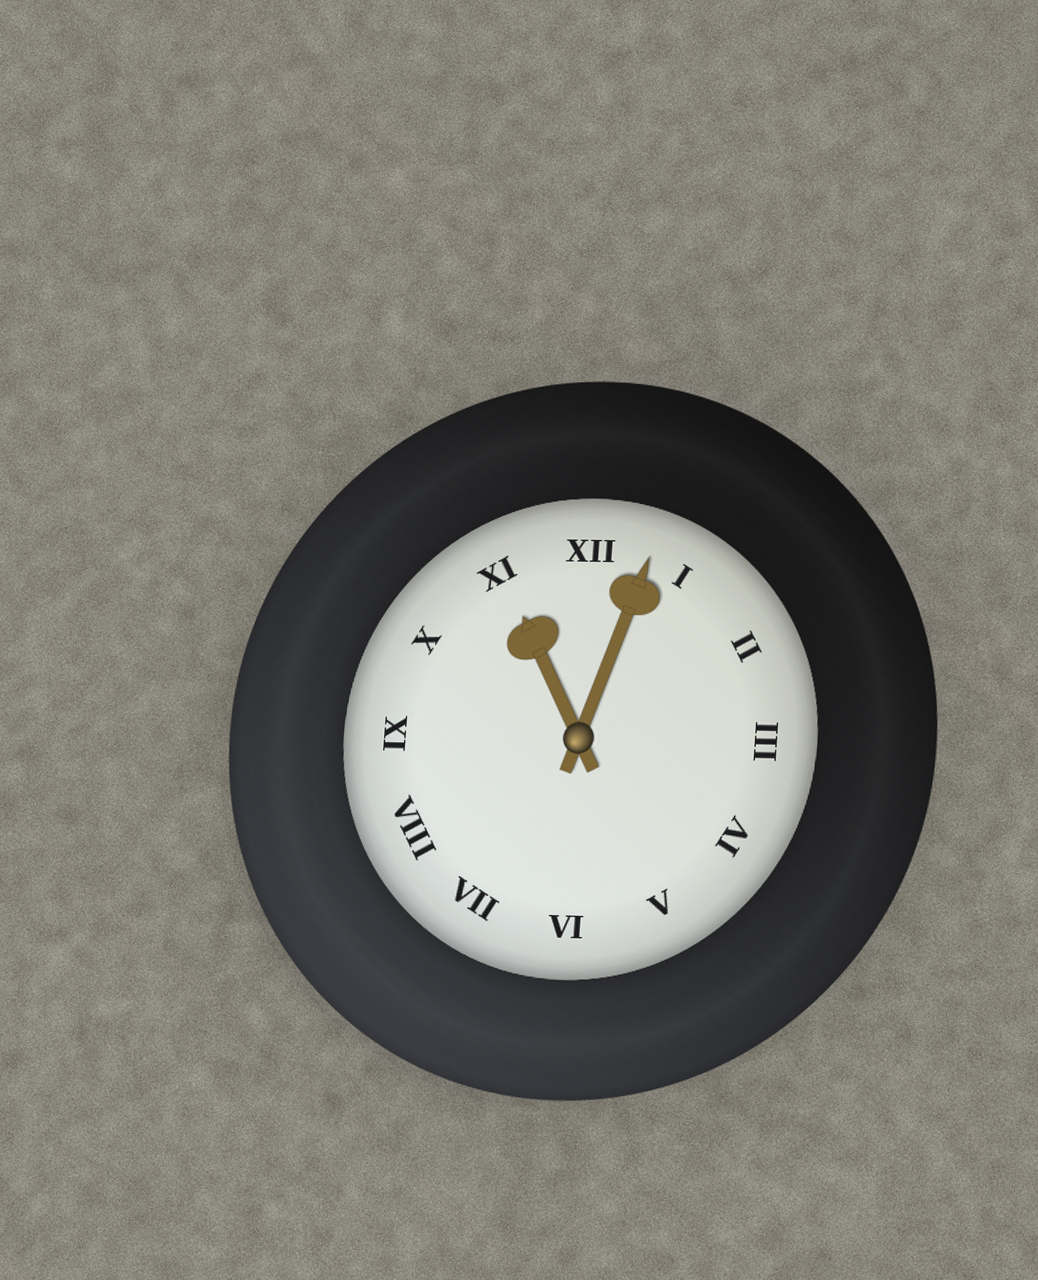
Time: 11h03
